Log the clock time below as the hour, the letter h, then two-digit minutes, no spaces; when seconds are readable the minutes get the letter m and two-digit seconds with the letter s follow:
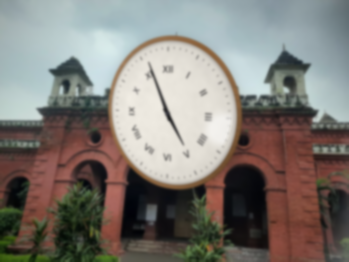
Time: 4h56
